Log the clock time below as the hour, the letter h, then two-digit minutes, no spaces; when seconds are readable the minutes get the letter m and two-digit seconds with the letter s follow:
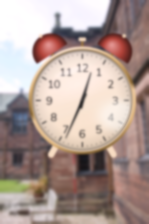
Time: 12h34
